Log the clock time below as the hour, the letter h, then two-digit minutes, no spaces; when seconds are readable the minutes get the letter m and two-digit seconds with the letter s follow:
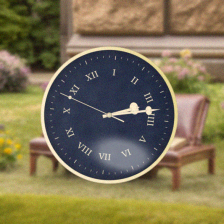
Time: 3h17m53s
